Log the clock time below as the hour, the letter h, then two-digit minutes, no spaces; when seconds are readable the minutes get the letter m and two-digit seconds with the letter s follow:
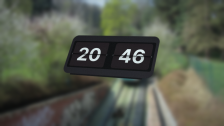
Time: 20h46
